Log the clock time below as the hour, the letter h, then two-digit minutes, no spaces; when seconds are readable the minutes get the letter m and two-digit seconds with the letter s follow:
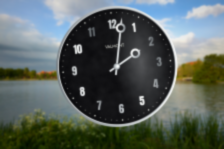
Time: 2h02
